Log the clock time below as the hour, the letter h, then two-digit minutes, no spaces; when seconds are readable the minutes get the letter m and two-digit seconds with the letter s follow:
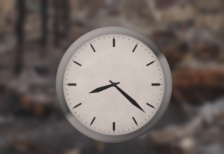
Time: 8h22
